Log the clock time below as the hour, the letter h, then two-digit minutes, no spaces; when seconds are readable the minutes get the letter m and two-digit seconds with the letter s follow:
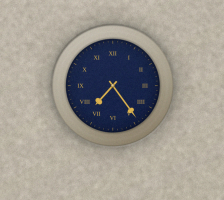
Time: 7h24
